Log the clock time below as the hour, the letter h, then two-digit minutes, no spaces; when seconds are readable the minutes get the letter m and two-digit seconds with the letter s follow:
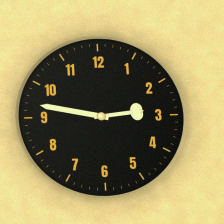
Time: 2h47
